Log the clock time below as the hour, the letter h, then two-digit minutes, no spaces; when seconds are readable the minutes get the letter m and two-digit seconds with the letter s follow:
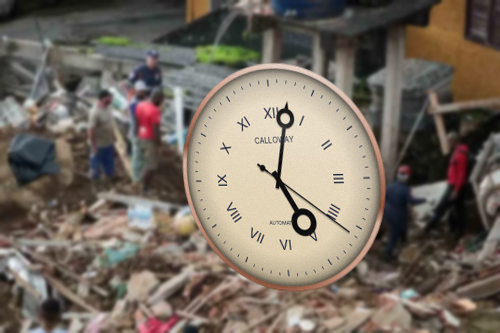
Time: 5h02m21s
